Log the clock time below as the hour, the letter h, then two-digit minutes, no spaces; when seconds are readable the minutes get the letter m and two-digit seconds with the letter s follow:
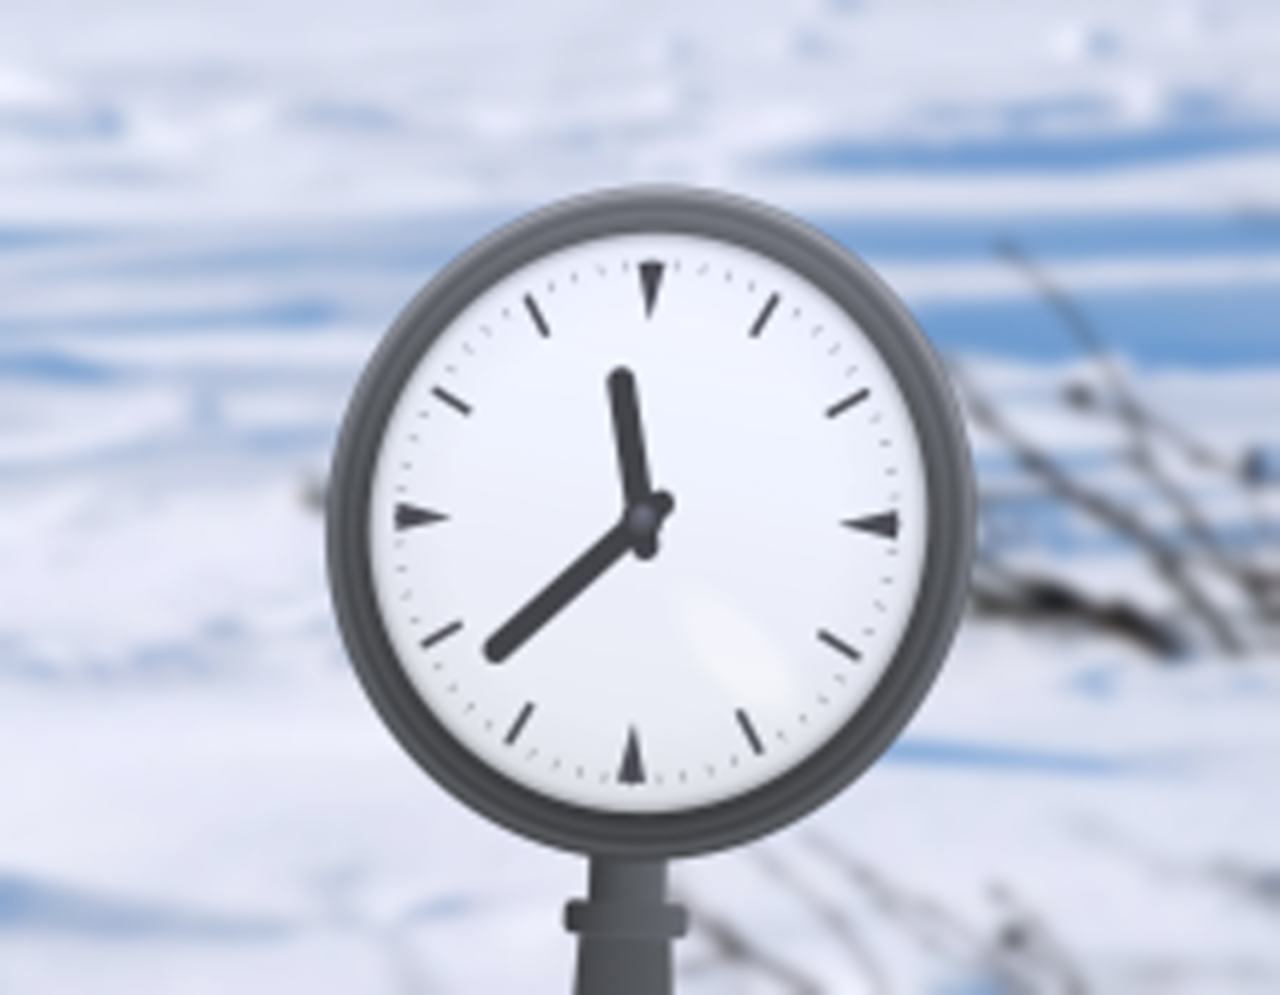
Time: 11h38
